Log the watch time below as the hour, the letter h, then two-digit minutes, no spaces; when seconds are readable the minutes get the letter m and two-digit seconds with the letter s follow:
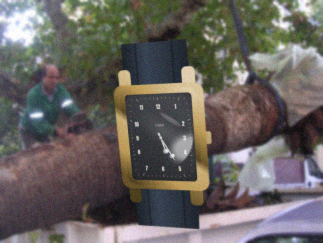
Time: 5h25
